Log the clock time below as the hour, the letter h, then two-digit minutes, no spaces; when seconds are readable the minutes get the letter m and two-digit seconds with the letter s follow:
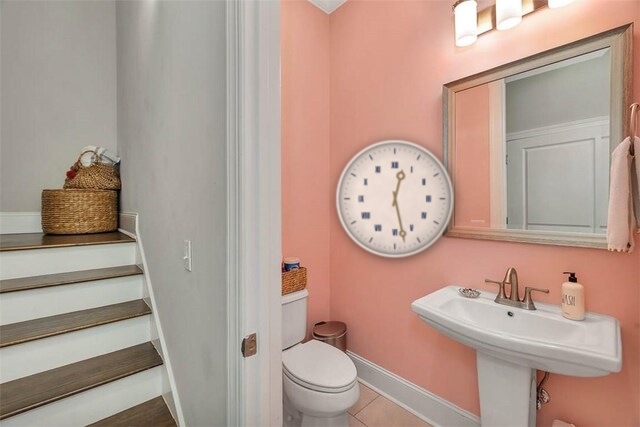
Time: 12h28
